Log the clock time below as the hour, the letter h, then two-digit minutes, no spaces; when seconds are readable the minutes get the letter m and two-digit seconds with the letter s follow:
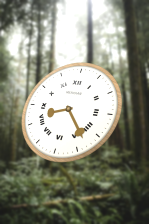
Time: 8h23
